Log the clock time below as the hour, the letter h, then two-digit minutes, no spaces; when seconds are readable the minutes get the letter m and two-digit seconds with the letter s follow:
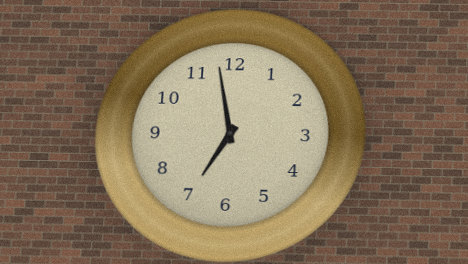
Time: 6h58
